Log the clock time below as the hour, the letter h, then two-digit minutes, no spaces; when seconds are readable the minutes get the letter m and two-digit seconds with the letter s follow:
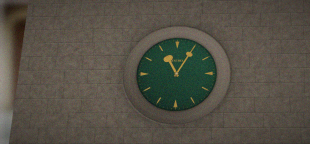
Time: 11h05
